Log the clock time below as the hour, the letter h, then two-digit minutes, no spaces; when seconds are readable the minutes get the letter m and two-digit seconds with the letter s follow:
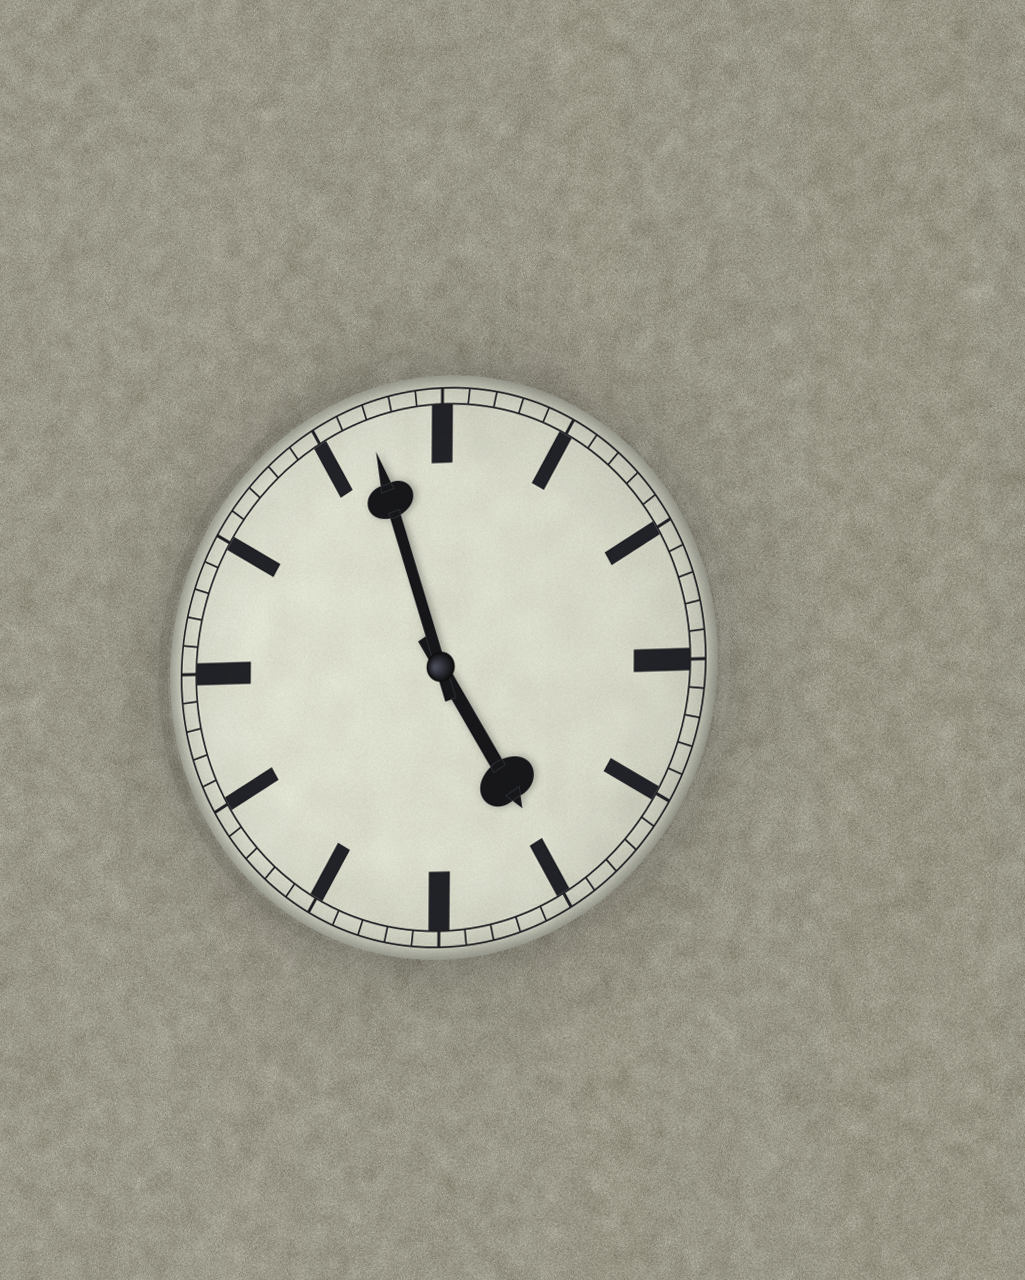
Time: 4h57
